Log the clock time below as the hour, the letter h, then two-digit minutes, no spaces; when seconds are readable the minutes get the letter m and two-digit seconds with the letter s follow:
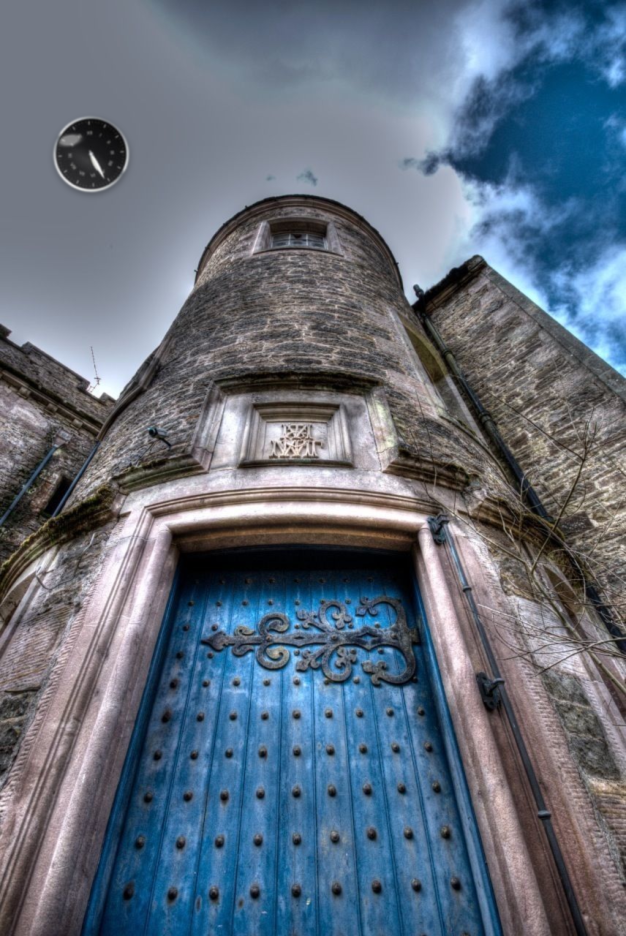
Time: 5h26
